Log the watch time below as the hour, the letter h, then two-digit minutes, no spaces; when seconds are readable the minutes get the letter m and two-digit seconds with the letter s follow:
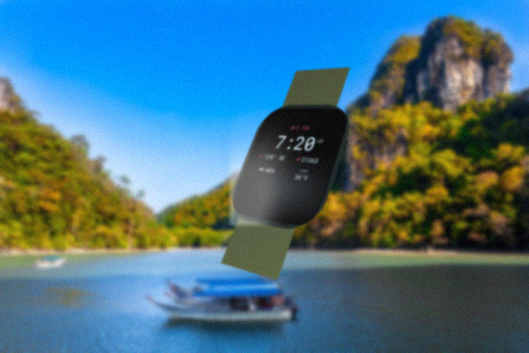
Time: 7h20
